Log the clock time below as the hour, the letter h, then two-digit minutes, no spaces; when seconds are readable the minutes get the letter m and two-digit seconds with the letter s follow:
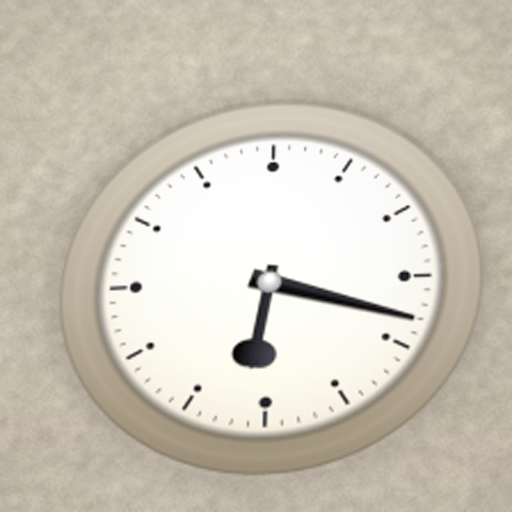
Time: 6h18
